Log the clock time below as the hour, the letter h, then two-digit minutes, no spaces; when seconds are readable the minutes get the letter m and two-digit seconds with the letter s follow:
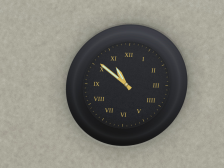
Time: 10h51
